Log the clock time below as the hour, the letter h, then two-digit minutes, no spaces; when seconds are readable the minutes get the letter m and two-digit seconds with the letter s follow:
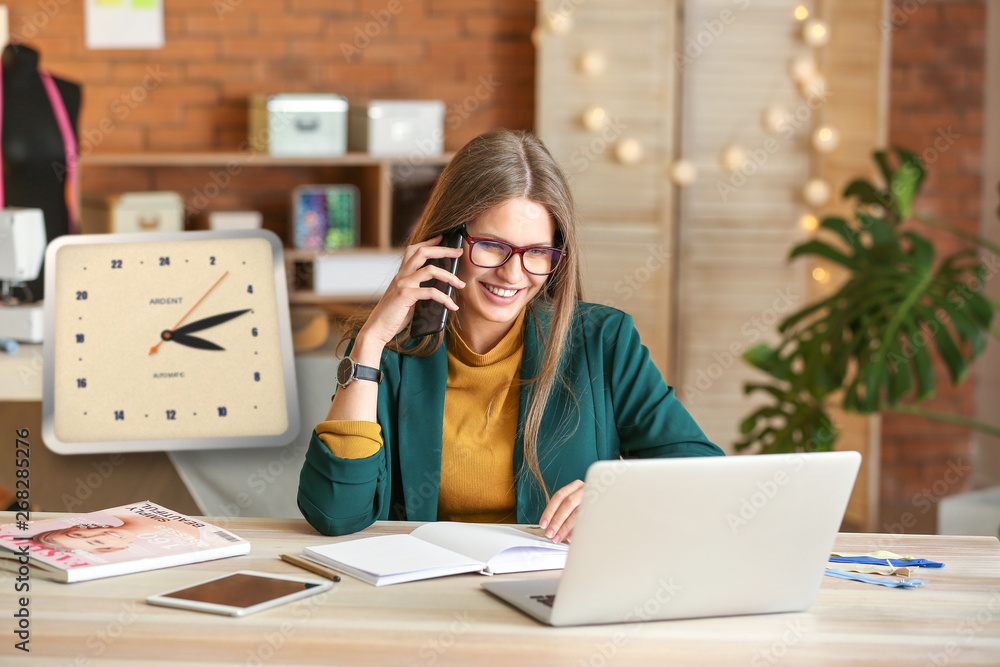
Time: 7h12m07s
